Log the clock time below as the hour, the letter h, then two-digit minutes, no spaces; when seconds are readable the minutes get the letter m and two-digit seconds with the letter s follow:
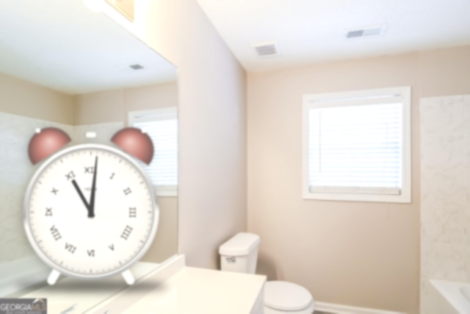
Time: 11h01
